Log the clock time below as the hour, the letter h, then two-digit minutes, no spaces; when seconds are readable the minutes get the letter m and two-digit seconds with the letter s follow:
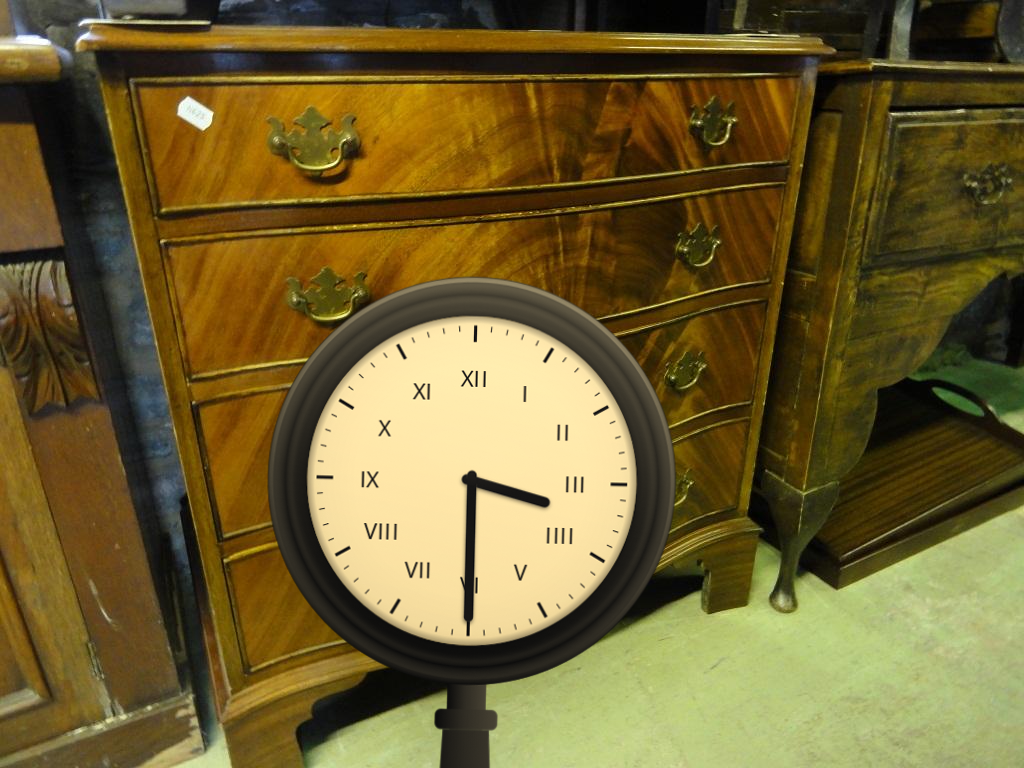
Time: 3h30
